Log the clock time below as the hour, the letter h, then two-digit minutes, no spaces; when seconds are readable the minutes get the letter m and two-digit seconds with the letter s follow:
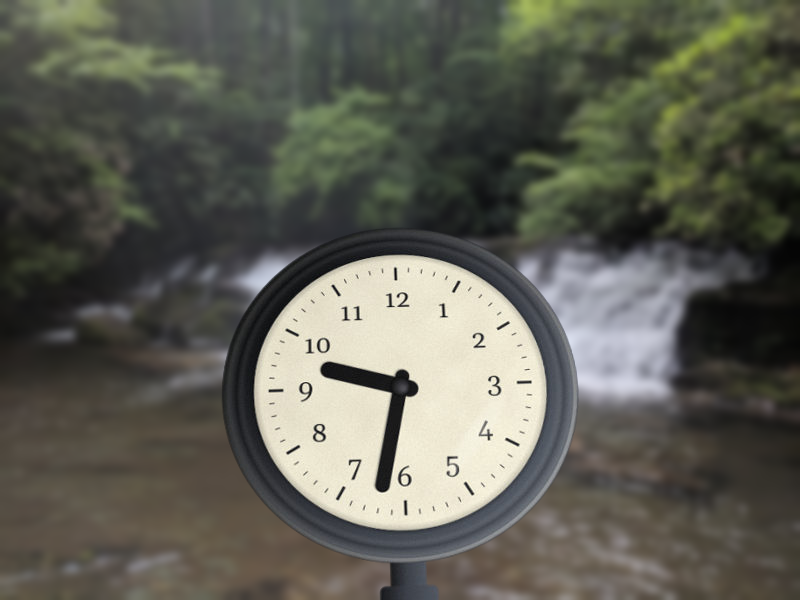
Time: 9h32
